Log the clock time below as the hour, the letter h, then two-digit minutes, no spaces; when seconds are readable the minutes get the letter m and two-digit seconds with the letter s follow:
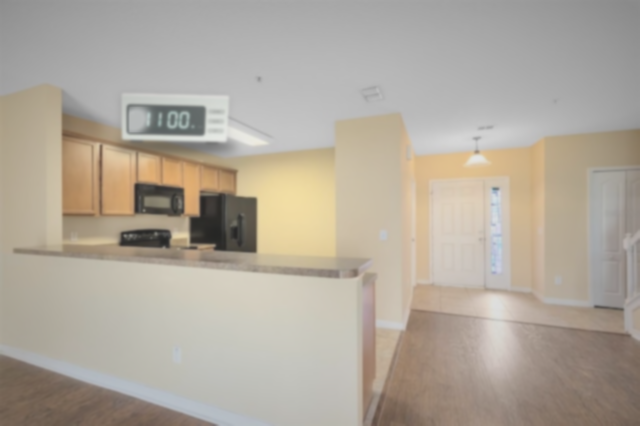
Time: 11h00
